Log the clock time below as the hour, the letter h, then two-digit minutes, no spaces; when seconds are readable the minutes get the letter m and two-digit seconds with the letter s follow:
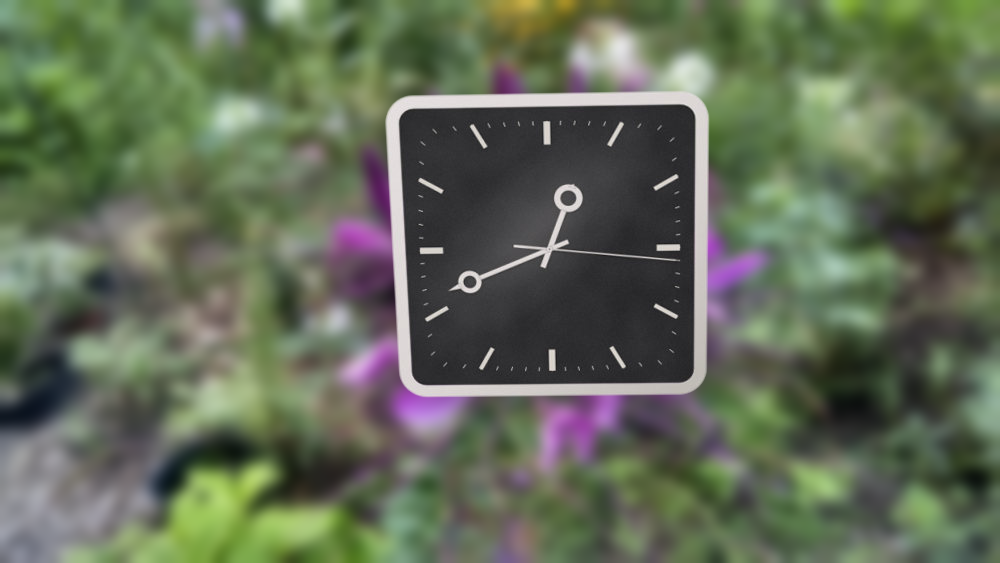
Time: 12h41m16s
